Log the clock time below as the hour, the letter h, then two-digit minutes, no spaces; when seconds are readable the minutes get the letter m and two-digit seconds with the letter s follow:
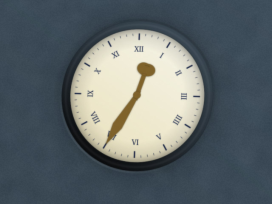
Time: 12h35
